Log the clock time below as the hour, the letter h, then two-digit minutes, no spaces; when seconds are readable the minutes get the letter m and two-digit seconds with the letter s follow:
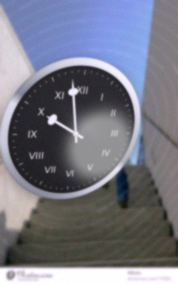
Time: 9h58
